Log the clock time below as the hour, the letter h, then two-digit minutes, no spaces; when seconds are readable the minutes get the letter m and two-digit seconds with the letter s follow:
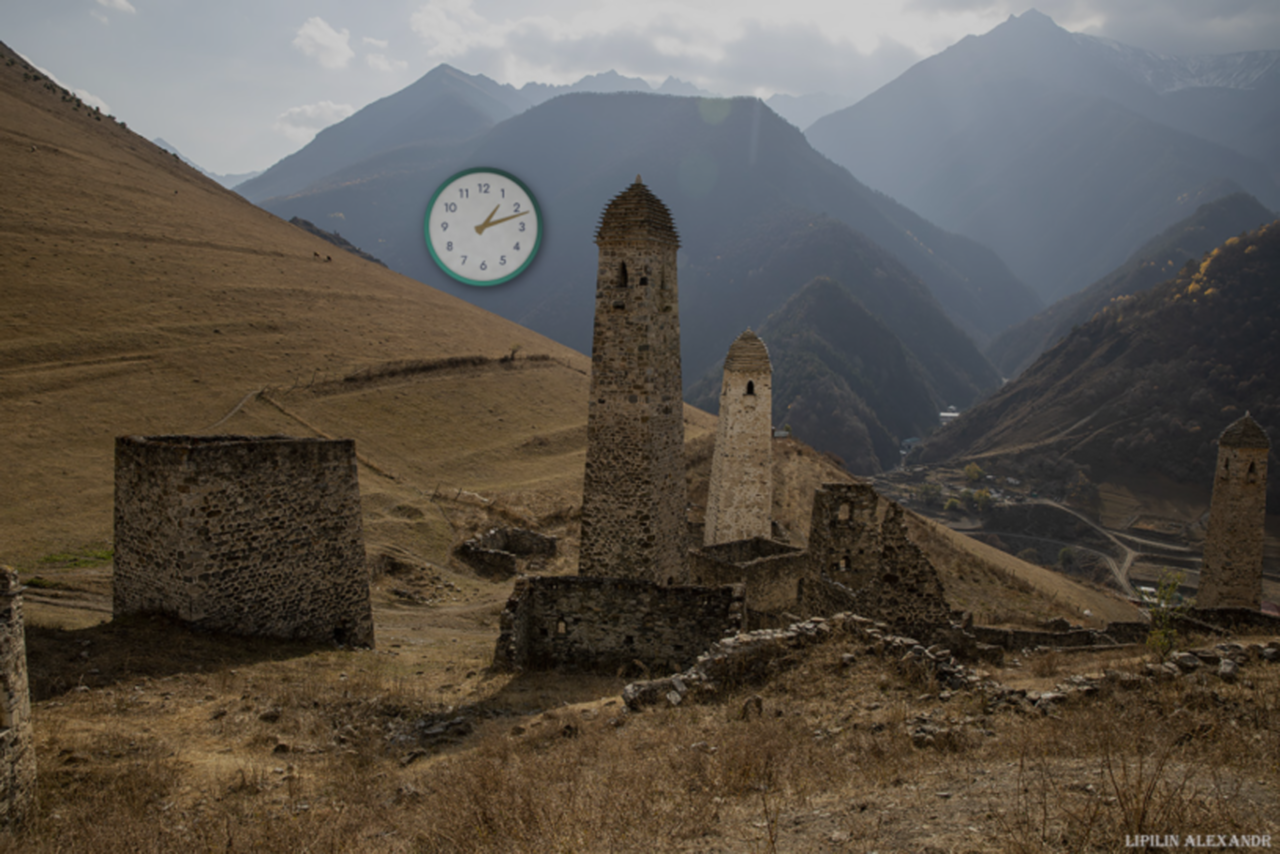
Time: 1h12
